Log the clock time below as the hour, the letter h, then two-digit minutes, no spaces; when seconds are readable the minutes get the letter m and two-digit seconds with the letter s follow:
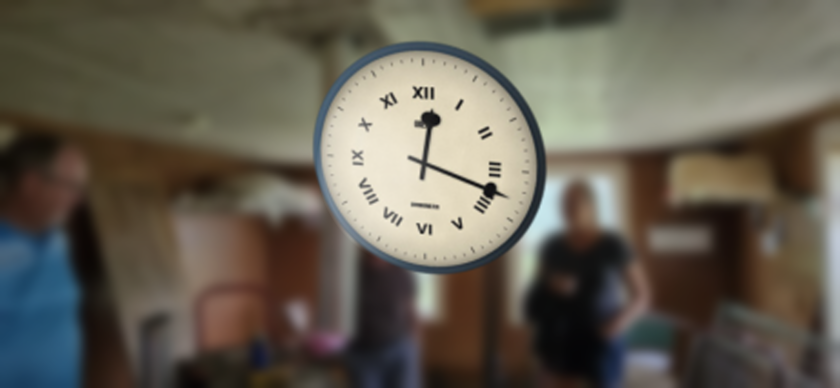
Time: 12h18
